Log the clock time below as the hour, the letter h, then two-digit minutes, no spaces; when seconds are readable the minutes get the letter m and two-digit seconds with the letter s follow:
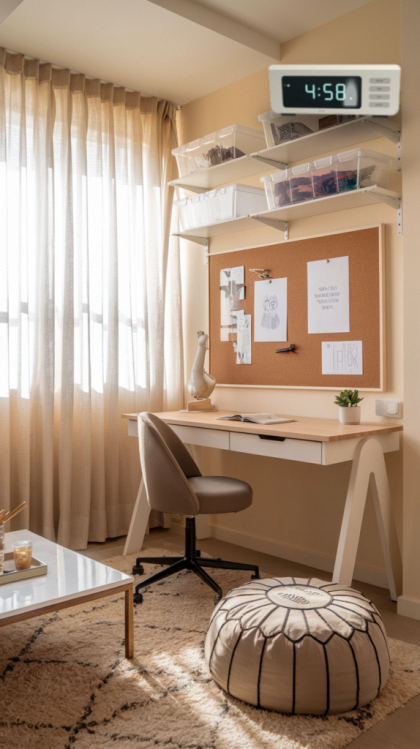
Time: 4h58
